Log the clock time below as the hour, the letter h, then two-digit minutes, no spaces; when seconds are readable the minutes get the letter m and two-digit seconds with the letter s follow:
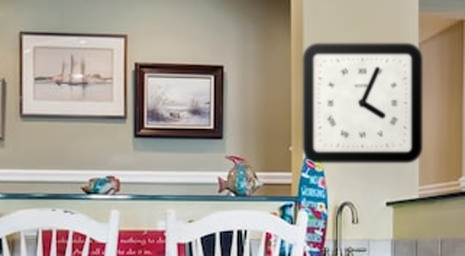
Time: 4h04
